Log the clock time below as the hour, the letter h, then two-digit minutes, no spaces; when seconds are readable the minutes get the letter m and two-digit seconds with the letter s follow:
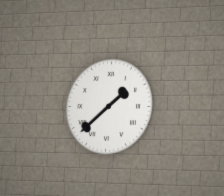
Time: 1h38
